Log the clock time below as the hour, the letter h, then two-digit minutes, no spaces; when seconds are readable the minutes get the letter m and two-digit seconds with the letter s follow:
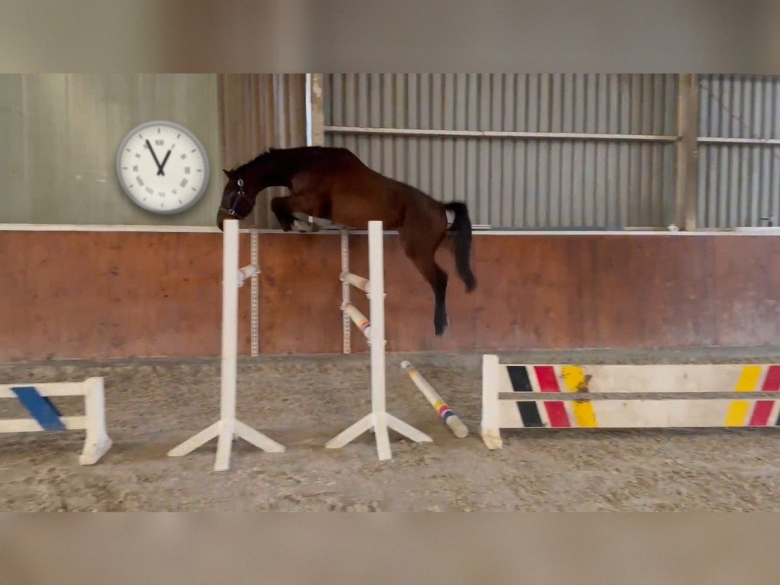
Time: 12h56
